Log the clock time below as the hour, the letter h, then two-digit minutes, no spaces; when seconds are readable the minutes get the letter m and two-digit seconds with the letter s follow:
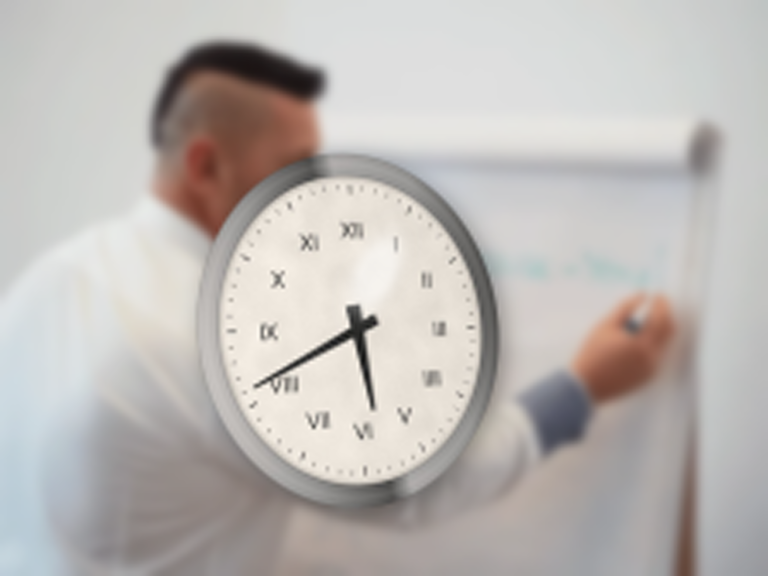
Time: 5h41
